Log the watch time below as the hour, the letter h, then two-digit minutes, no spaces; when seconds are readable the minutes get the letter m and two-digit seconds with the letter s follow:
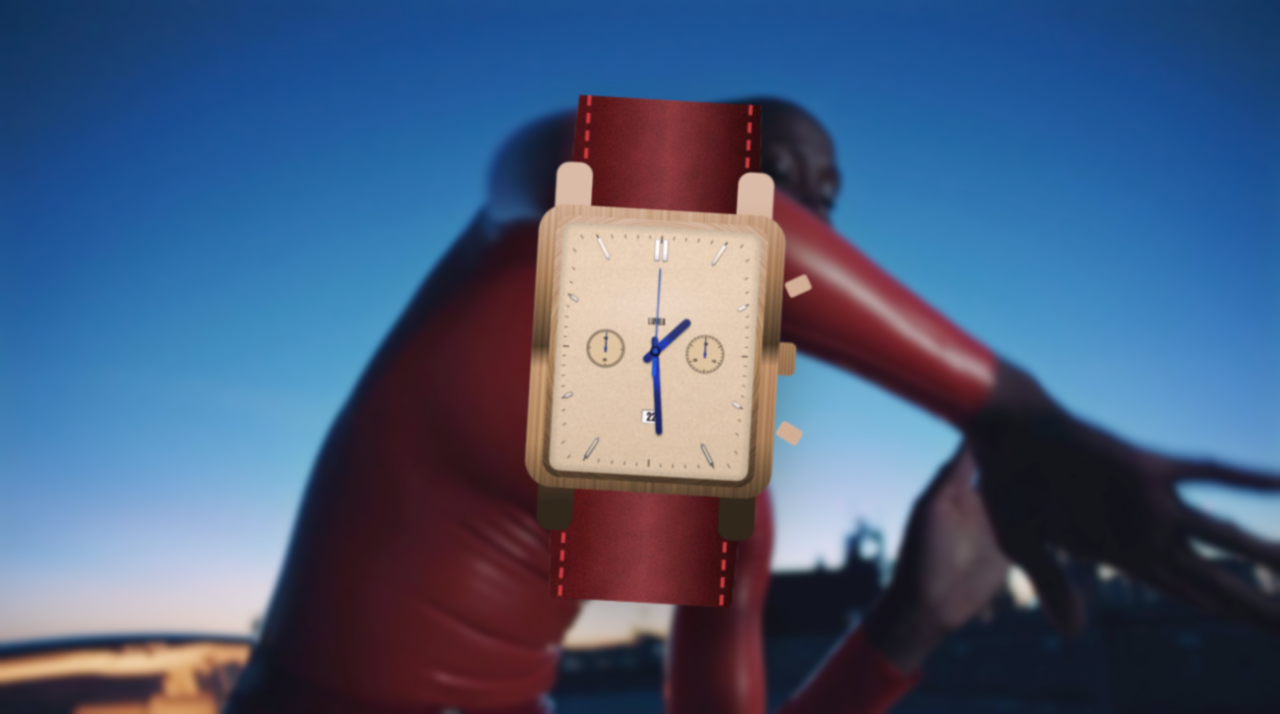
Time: 1h29
